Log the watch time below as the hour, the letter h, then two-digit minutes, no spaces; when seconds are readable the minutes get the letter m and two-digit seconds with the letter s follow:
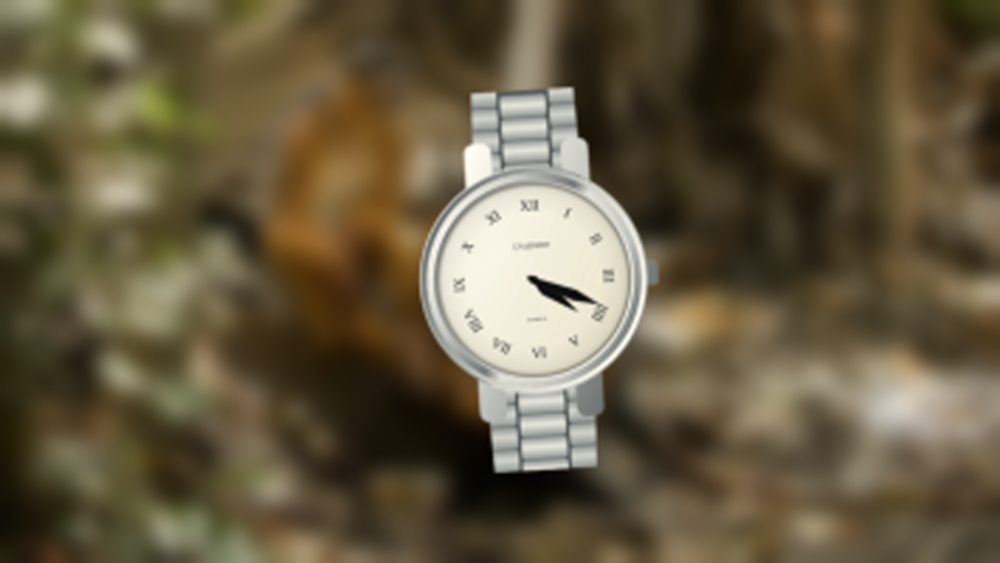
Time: 4h19
